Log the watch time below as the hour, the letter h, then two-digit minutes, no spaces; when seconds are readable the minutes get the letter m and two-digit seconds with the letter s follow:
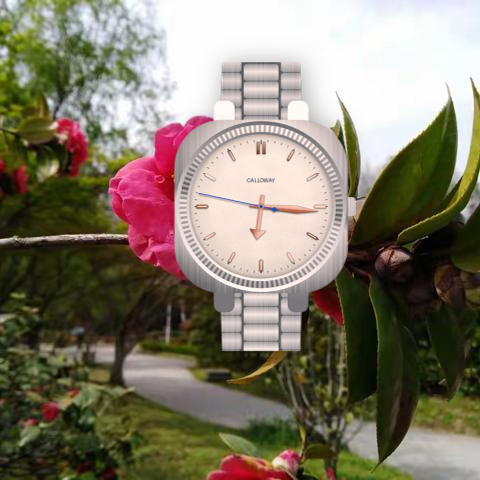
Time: 6h15m47s
